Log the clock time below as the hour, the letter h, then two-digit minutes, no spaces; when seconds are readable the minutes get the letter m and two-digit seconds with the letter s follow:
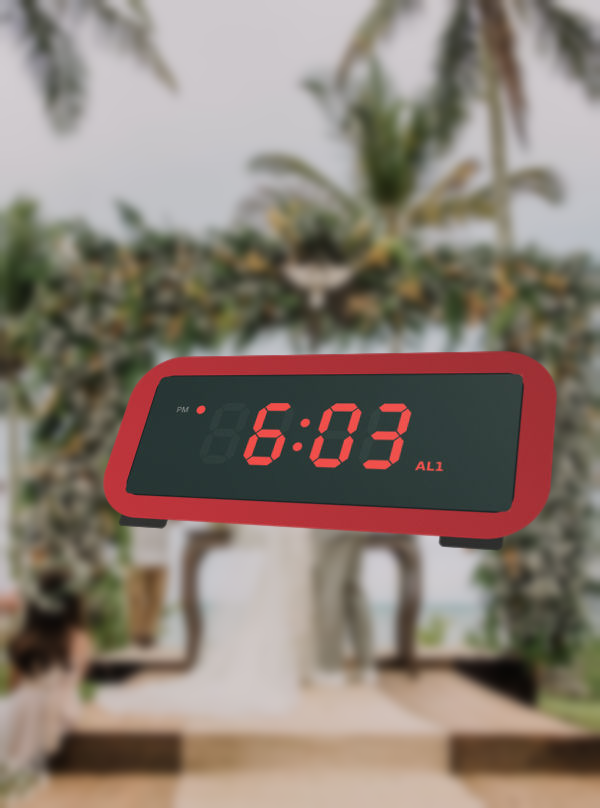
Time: 6h03
